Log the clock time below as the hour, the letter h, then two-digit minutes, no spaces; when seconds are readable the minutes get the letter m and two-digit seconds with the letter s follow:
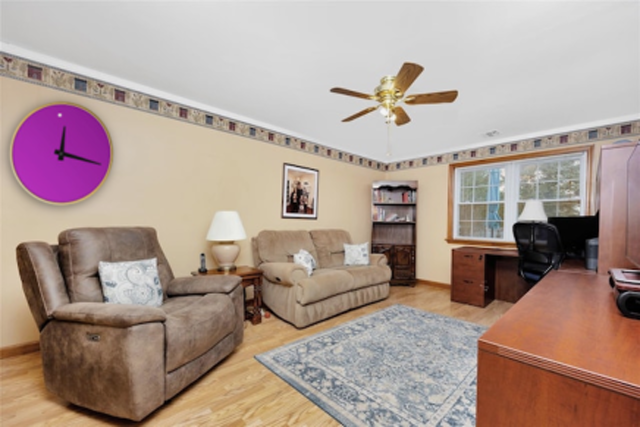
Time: 12h18
